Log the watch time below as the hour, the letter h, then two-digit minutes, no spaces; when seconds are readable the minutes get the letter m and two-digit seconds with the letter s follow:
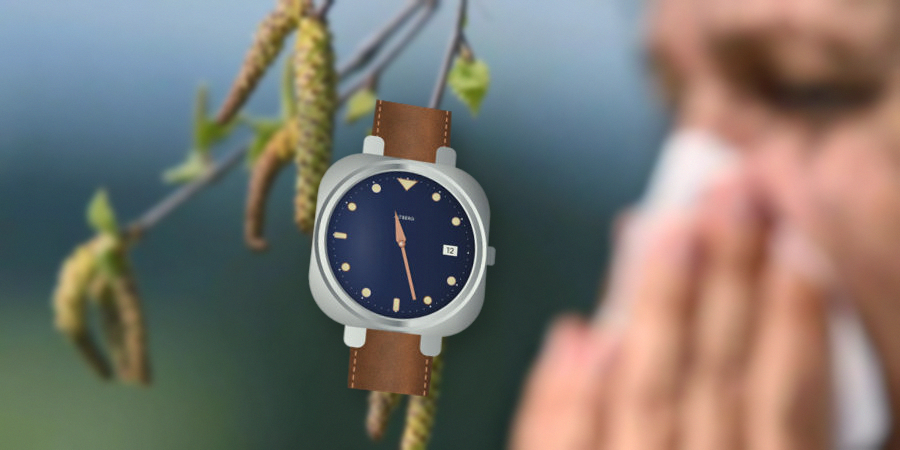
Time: 11h27
